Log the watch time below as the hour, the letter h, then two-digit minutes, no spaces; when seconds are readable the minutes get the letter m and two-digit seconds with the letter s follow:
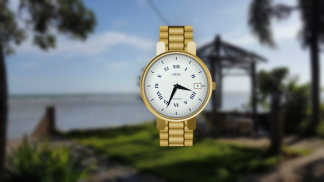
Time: 3h34
